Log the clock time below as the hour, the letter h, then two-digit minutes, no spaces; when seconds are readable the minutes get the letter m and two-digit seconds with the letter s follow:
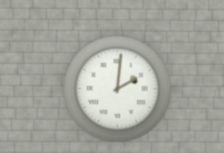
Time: 2h01
